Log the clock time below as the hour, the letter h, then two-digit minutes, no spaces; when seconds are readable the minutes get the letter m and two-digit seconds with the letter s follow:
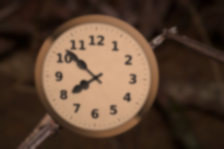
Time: 7h52
